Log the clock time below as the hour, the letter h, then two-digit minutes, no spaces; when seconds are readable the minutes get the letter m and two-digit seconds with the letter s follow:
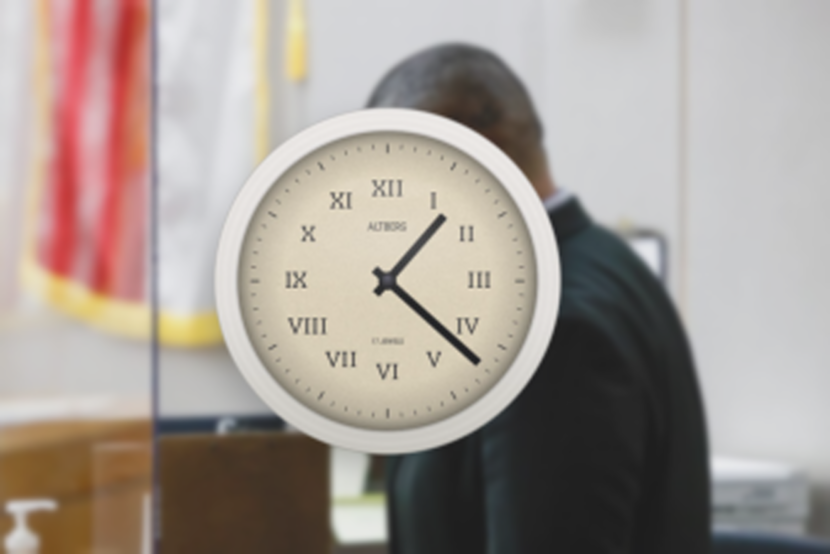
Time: 1h22
